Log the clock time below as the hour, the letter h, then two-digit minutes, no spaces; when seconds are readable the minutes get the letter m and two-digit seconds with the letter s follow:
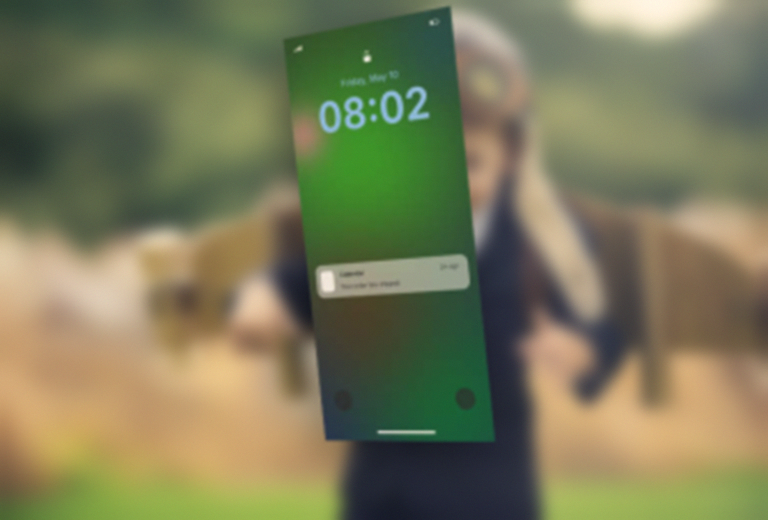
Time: 8h02
